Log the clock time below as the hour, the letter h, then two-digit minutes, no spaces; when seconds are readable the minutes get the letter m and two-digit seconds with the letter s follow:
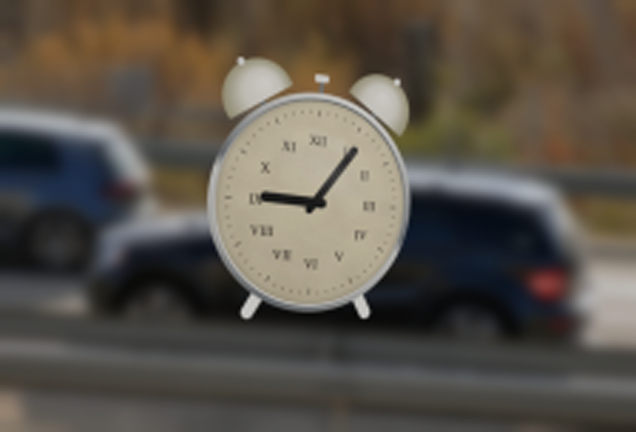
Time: 9h06
